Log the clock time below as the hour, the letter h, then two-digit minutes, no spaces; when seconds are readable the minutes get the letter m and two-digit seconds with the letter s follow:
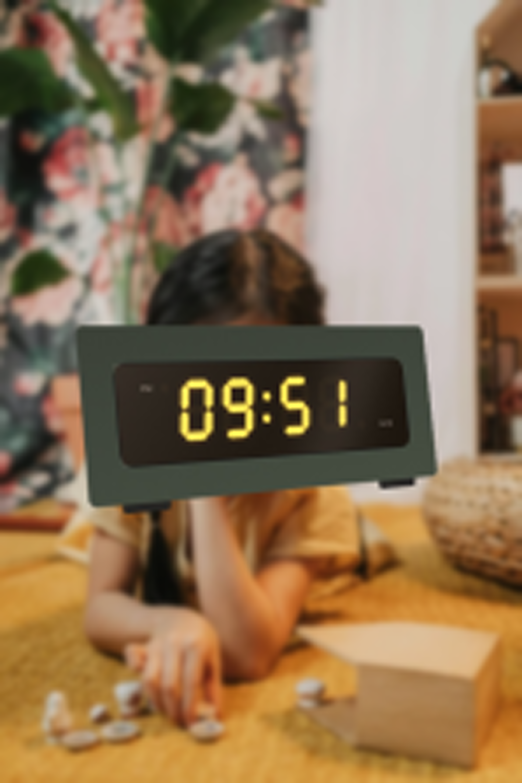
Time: 9h51
